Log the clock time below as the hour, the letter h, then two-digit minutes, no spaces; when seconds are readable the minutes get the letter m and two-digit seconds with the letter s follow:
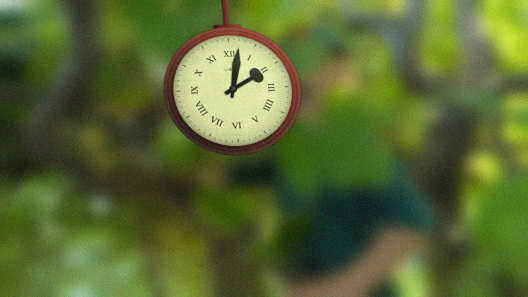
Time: 2h02
